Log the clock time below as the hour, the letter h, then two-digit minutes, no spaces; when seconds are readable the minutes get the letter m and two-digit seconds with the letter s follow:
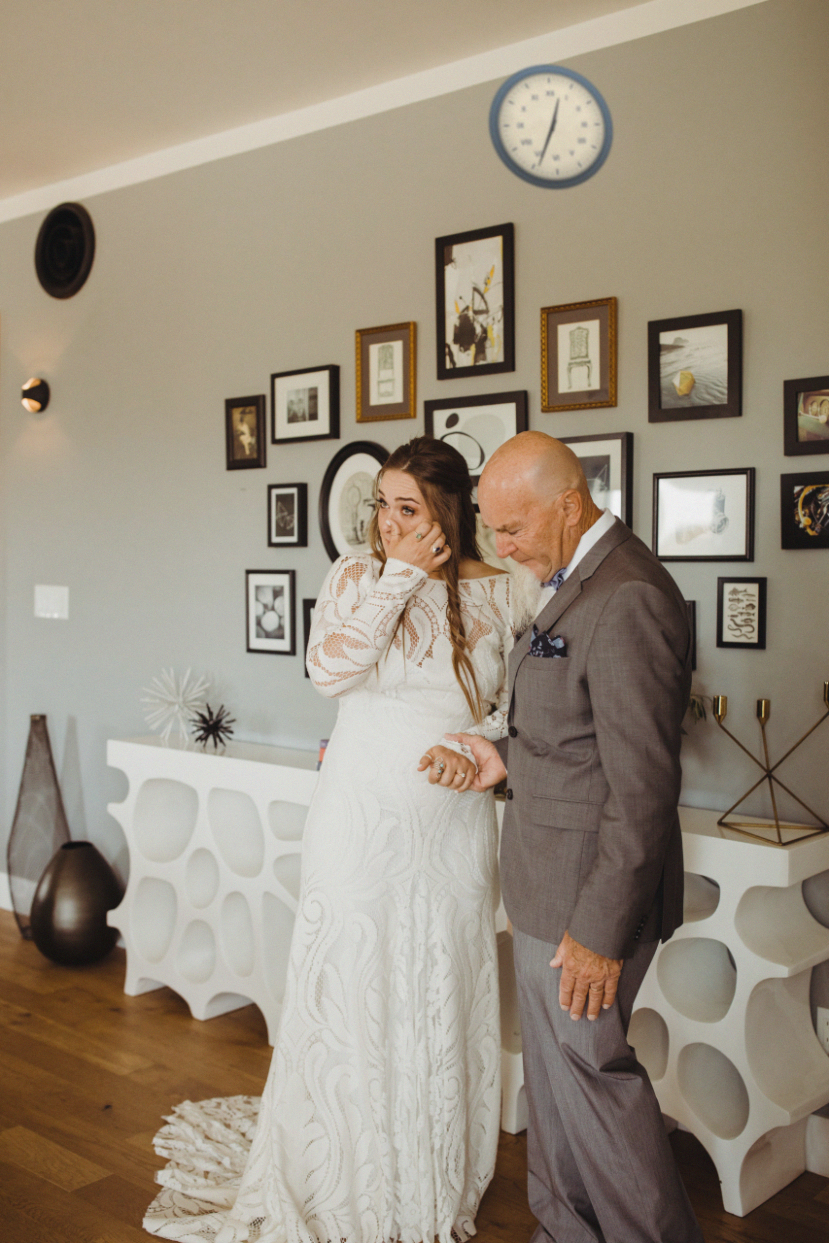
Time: 12h34
